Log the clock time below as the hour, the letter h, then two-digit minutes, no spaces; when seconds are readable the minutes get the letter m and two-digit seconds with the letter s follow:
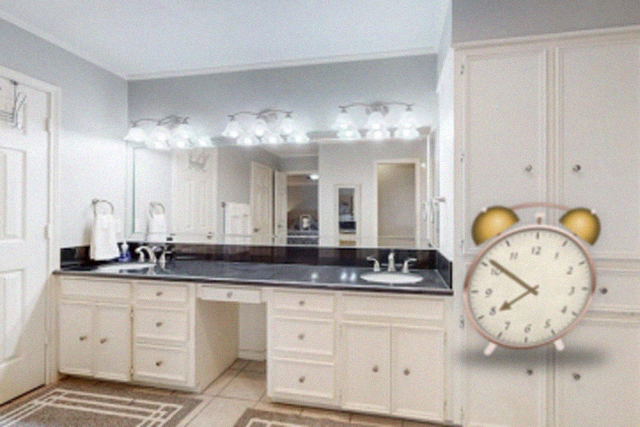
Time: 7h51
